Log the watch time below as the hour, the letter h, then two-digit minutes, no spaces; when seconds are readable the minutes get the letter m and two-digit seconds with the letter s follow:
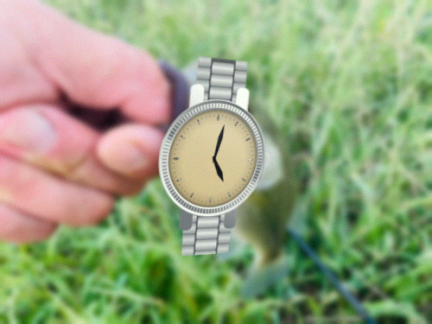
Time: 5h02
